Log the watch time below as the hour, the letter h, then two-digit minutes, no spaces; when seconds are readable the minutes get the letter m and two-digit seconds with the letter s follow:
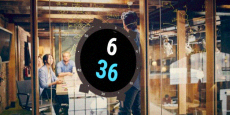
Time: 6h36
